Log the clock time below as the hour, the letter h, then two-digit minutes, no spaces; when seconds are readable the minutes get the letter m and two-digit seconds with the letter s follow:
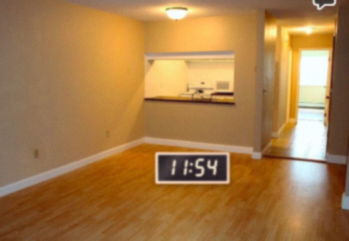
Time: 11h54
